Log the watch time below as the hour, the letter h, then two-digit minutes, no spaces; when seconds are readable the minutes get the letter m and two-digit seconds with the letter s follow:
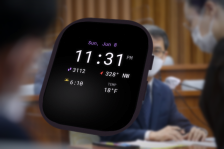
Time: 11h31
